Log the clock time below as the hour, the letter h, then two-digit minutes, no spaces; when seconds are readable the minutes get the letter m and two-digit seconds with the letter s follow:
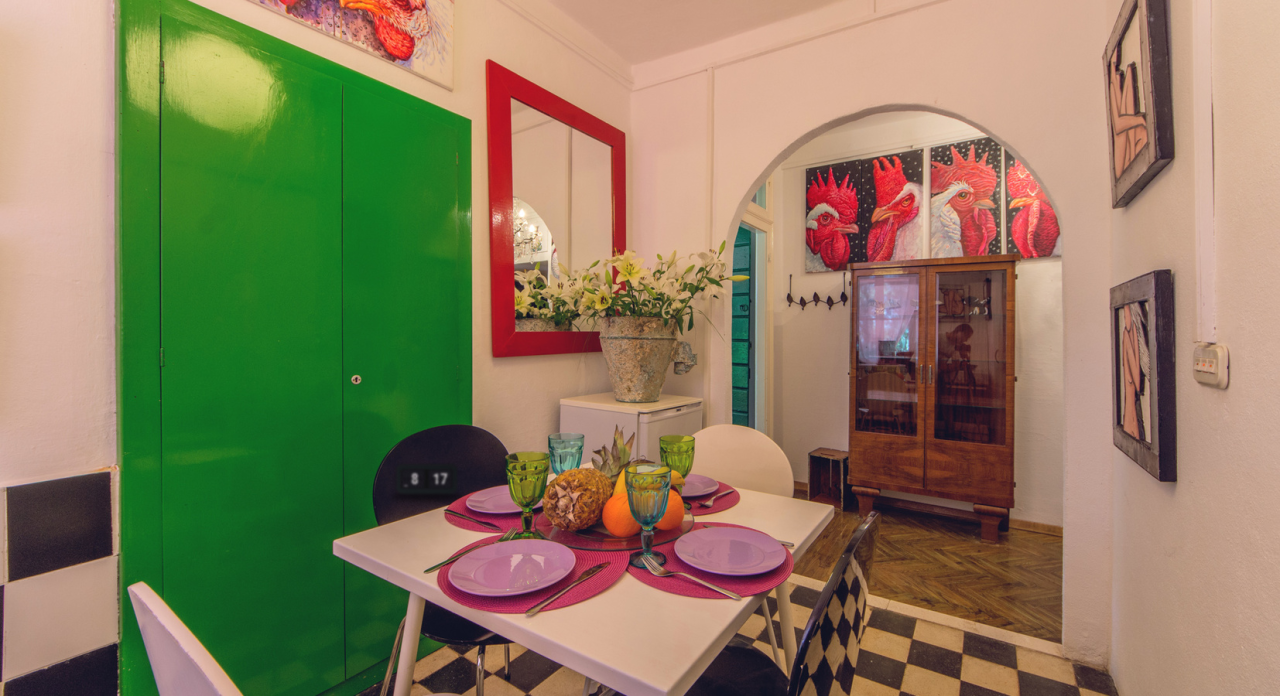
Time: 8h17
